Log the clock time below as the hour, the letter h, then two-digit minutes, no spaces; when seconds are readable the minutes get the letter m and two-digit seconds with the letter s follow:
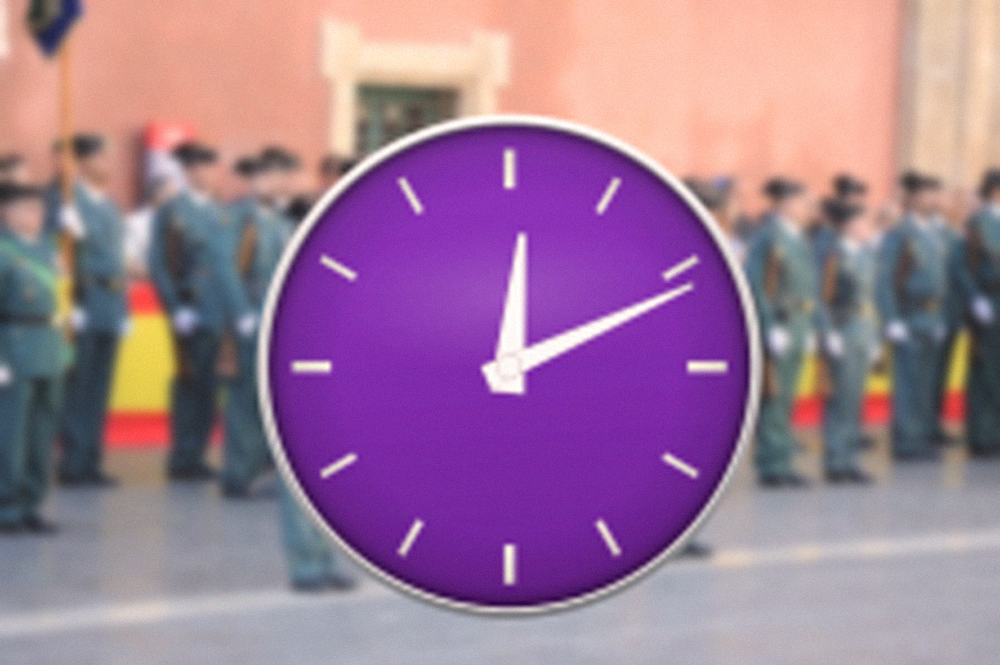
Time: 12h11
